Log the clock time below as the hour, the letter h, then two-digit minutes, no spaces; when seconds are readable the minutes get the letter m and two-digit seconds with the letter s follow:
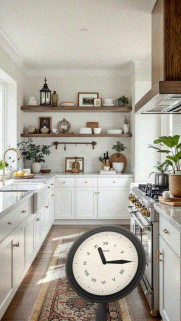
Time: 11h15
